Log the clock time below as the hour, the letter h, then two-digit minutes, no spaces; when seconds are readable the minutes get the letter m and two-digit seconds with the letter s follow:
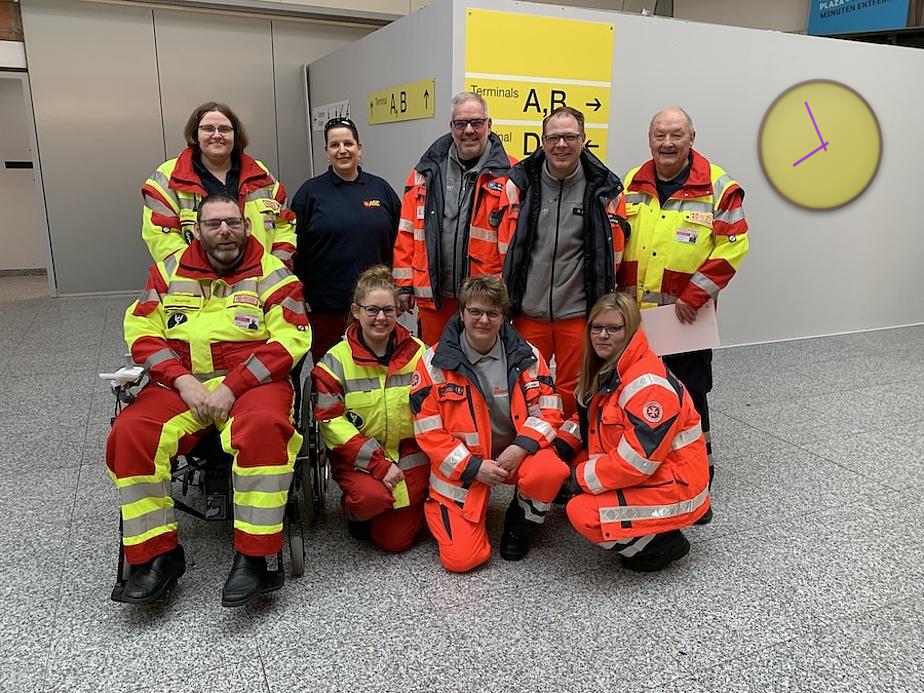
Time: 7h56
